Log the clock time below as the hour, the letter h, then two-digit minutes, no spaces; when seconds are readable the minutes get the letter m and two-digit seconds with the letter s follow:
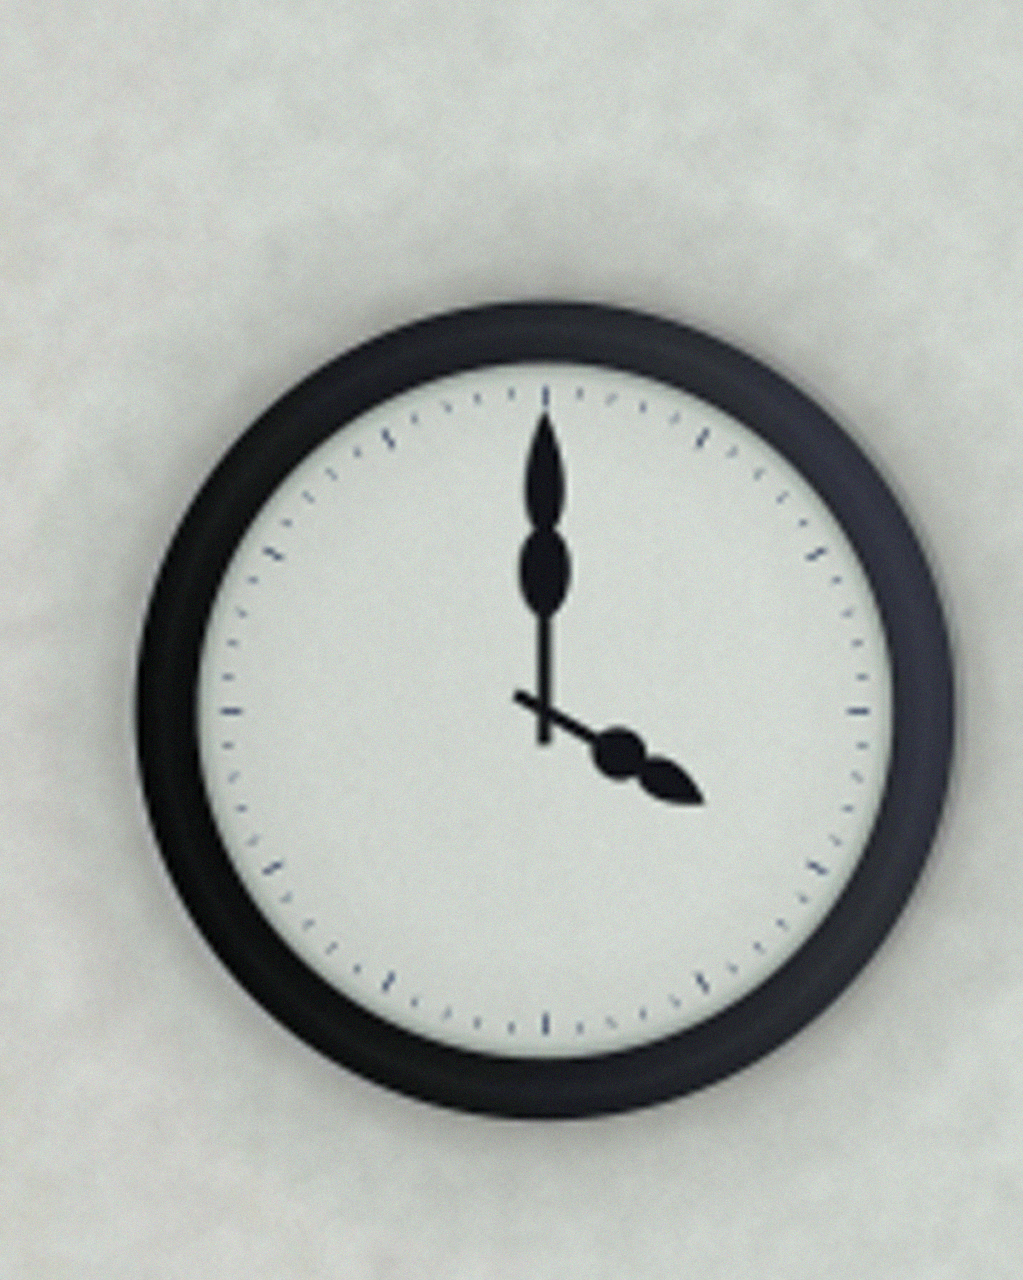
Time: 4h00
